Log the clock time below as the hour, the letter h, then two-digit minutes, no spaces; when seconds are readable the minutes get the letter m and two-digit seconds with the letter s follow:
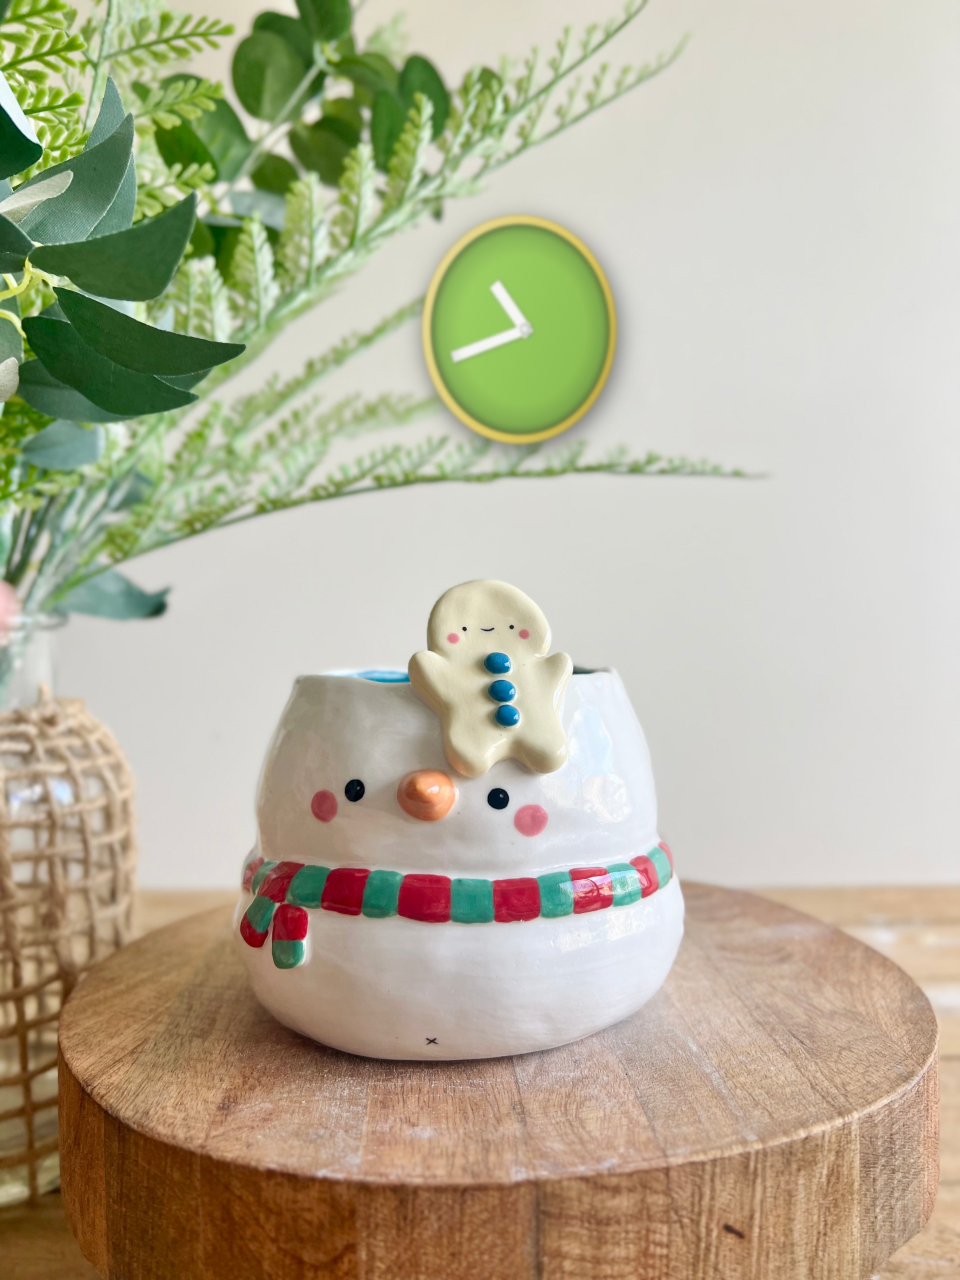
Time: 10h42
